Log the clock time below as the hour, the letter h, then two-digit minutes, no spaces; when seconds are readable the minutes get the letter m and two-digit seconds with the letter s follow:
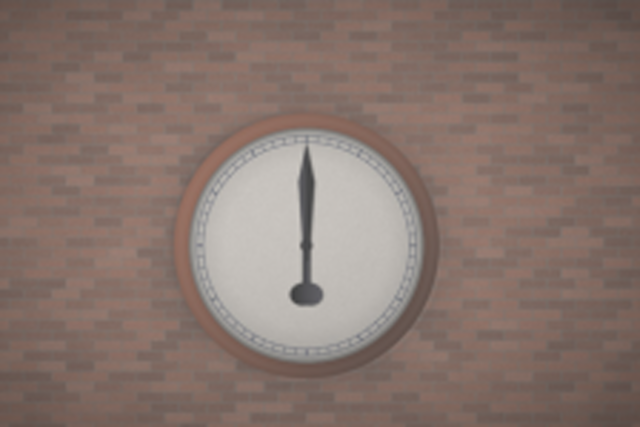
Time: 6h00
